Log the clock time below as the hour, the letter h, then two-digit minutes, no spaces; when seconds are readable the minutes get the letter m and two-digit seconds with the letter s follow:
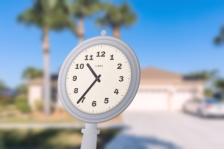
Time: 10h36
